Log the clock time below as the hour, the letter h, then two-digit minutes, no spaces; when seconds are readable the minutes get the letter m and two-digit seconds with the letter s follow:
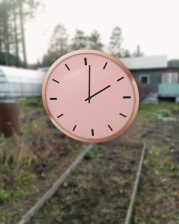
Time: 2h01
